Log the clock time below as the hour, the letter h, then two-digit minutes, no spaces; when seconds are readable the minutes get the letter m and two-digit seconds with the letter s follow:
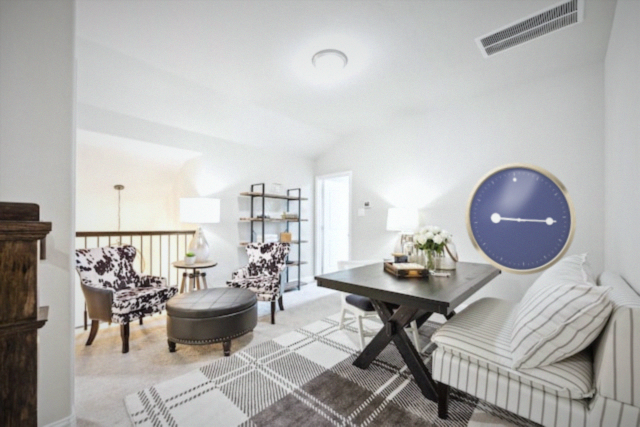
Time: 9h16
